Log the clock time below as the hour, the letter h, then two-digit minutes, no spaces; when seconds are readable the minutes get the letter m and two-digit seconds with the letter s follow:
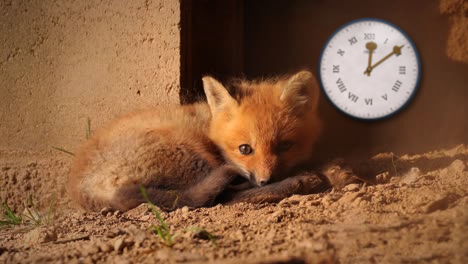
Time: 12h09
